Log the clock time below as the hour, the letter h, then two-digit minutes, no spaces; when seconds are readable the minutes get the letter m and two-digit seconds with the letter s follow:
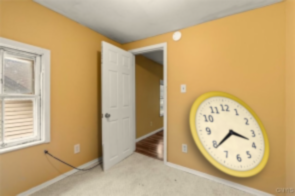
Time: 3h39
